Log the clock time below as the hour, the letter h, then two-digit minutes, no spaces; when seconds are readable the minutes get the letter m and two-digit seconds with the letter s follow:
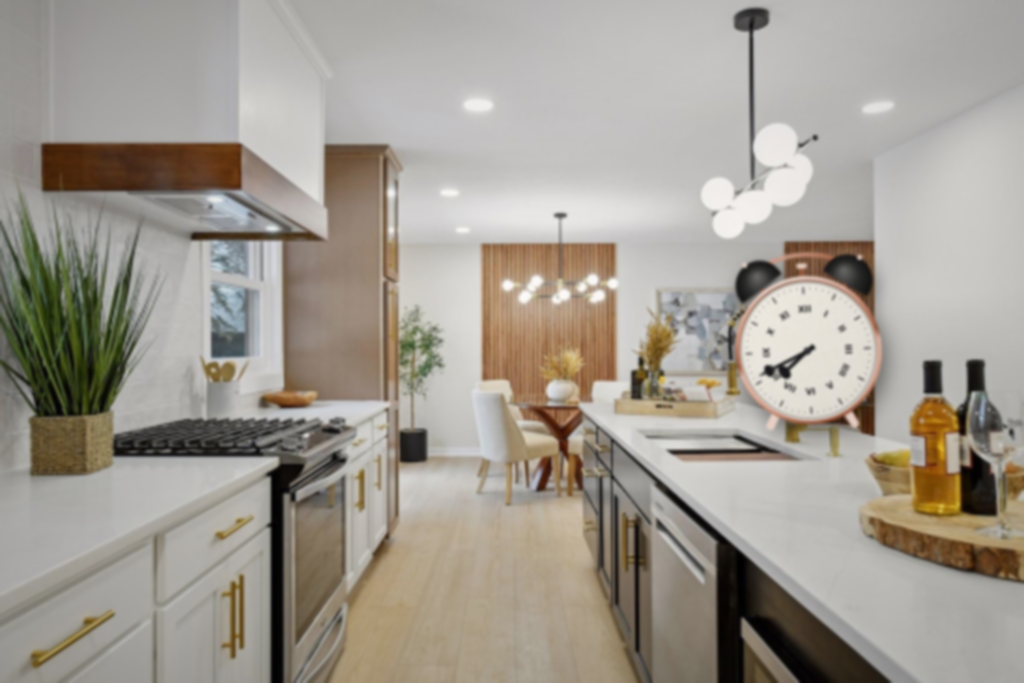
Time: 7h41
